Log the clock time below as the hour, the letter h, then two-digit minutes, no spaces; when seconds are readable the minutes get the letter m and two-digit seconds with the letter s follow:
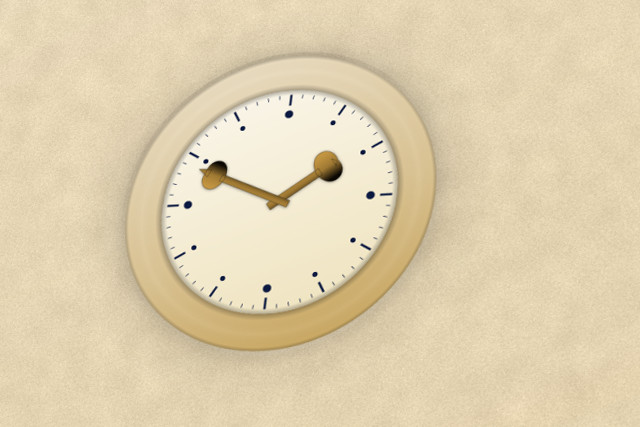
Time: 1h49
